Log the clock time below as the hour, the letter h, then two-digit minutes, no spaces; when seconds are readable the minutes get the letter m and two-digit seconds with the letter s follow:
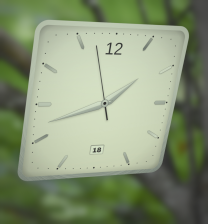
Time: 1h41m57s
